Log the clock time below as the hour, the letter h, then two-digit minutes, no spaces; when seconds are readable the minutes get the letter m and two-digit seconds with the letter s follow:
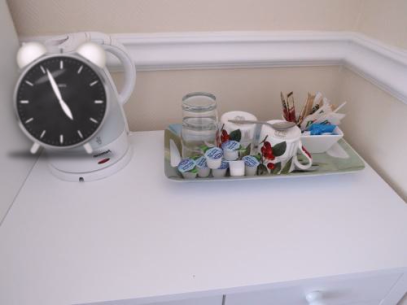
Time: 4h56
